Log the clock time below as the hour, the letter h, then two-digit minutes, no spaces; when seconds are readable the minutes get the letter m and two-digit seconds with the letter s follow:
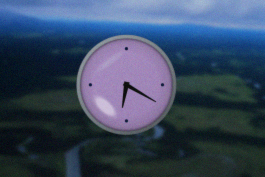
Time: 6h20
